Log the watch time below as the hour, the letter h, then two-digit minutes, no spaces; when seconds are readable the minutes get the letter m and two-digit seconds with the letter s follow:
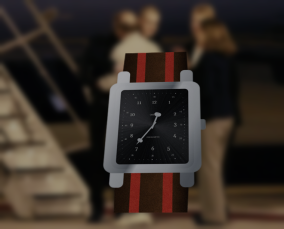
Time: 12h36
